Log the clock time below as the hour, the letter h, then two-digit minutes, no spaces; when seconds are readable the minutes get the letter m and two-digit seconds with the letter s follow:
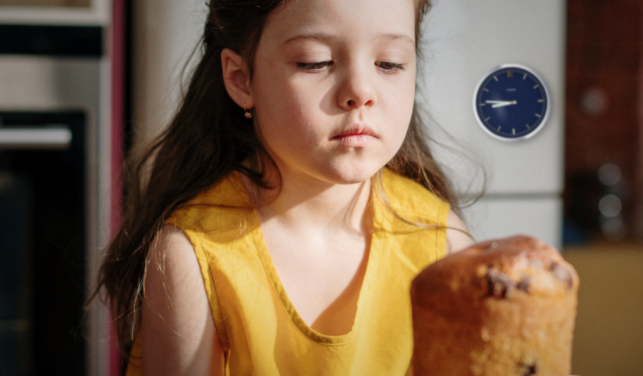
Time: 8h46
